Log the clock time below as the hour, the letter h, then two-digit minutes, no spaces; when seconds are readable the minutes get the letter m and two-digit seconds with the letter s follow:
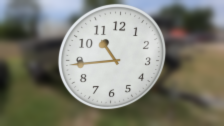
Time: 10h44
